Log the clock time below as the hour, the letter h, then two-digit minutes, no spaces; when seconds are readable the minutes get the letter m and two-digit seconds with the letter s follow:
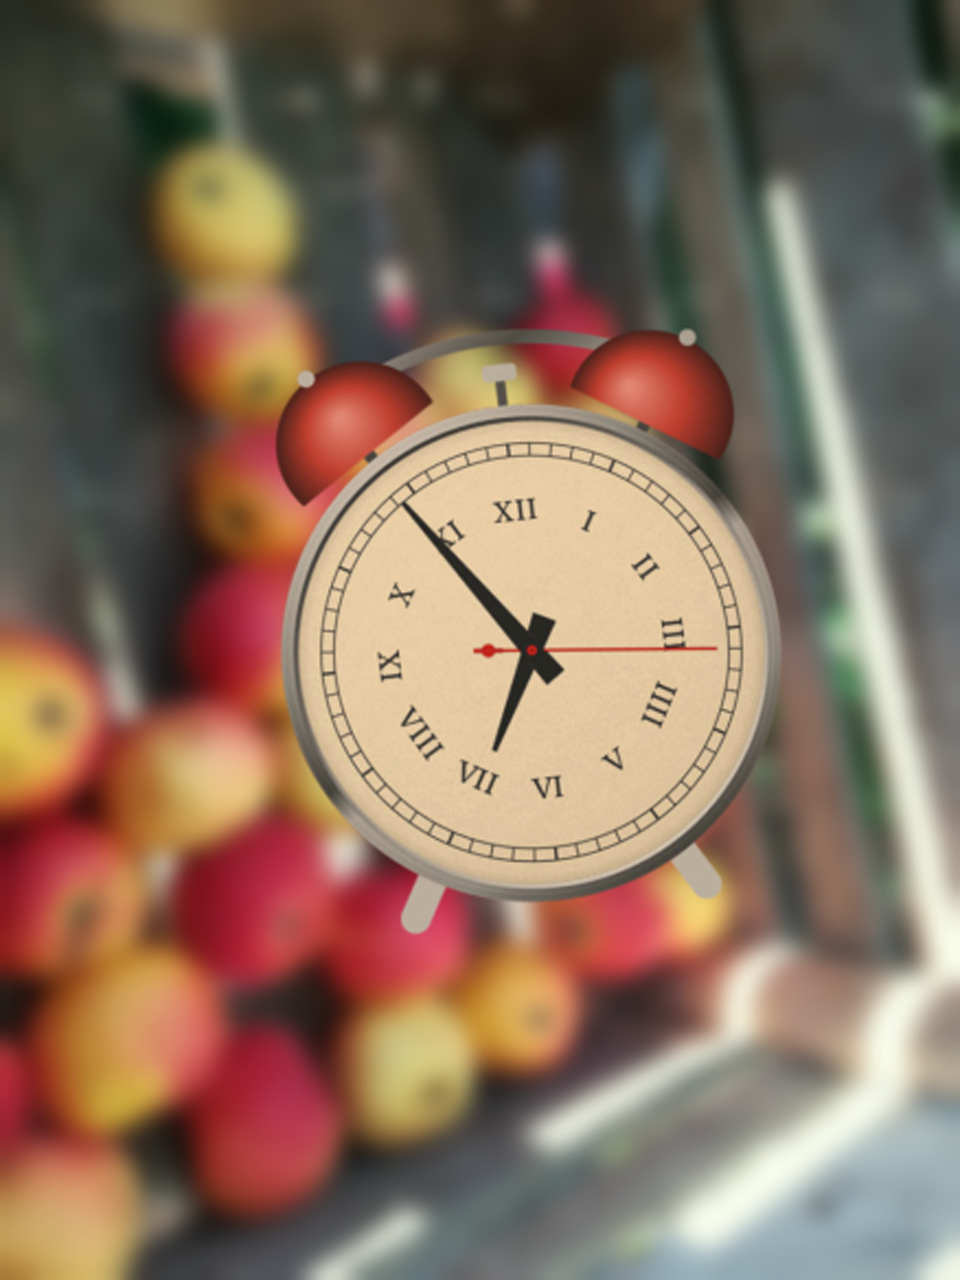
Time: 6h54m16s
